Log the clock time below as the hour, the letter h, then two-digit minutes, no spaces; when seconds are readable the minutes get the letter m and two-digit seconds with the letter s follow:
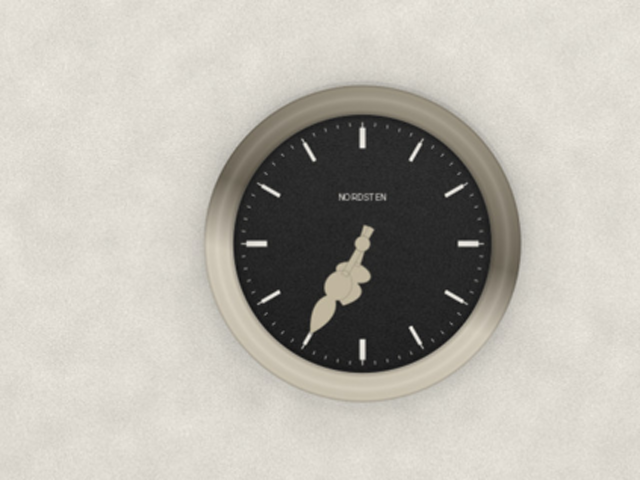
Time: 6h35
